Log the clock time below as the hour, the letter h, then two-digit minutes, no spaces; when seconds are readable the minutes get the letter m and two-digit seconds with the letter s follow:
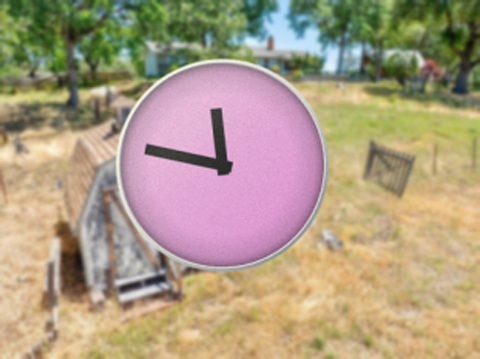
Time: 11h47
